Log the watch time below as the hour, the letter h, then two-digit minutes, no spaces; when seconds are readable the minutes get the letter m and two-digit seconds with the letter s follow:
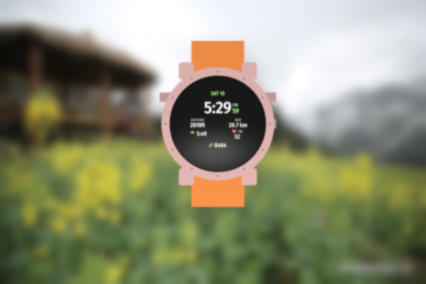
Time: 5h29
